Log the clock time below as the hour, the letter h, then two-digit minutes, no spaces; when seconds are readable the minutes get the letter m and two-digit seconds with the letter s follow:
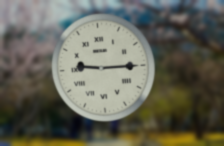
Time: 9h15
